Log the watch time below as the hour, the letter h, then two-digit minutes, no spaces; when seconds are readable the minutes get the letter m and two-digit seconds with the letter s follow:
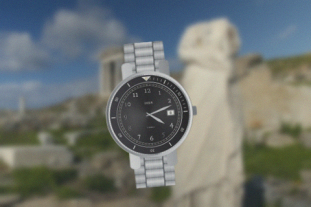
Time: 4h12
